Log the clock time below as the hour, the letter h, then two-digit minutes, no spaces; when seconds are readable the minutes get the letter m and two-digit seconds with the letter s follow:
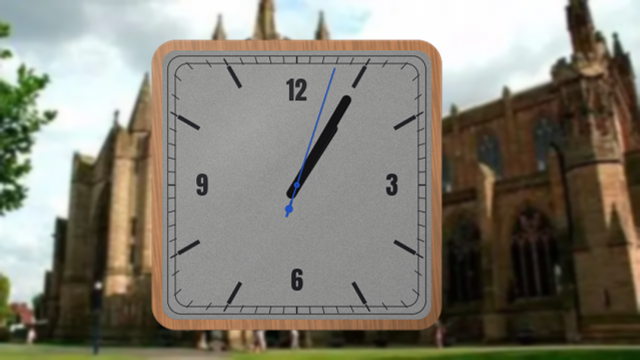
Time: 1h05m03s
